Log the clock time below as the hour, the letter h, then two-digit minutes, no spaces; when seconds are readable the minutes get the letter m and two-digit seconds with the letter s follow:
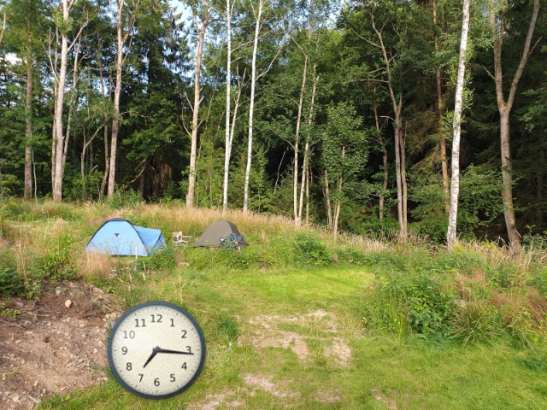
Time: 7h16
